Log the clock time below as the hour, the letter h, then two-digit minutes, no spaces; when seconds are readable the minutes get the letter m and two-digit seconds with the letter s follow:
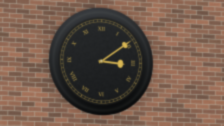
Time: 3h09
